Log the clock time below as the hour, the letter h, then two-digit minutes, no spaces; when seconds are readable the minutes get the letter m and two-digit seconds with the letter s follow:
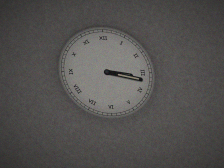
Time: 3h17
